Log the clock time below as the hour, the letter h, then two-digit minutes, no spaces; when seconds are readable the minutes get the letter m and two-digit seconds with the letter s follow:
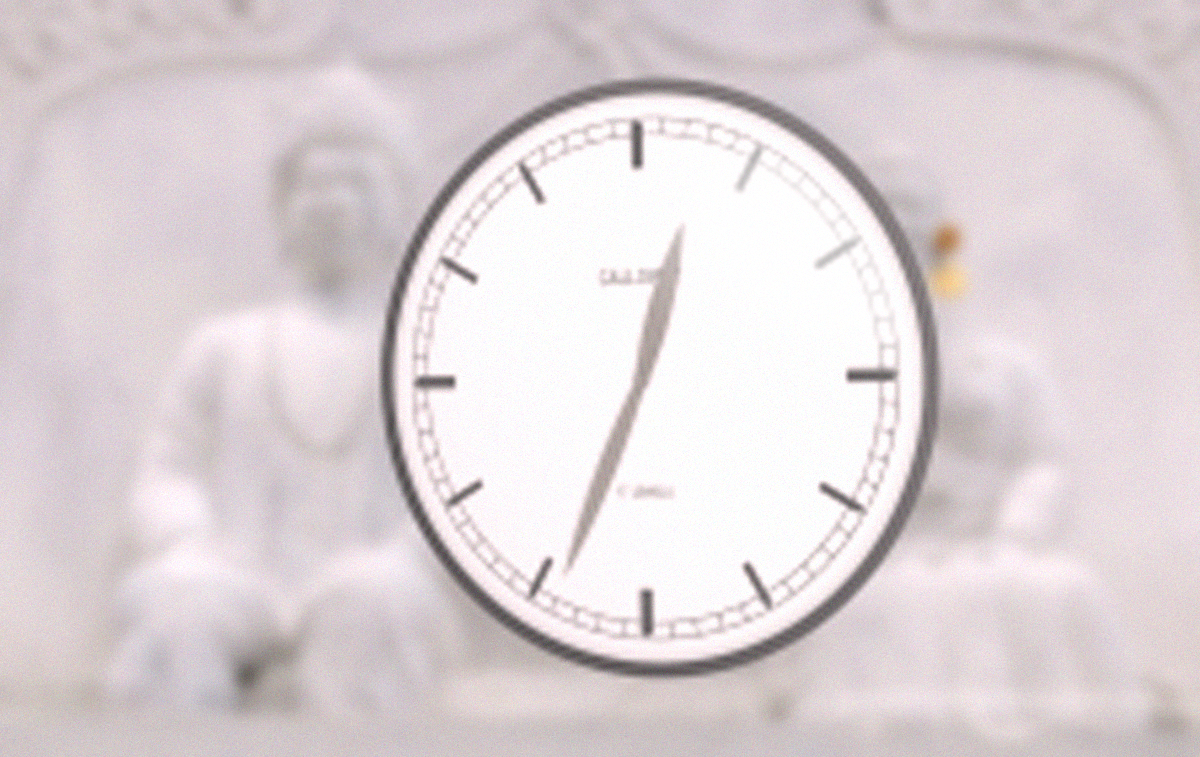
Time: 12h34
